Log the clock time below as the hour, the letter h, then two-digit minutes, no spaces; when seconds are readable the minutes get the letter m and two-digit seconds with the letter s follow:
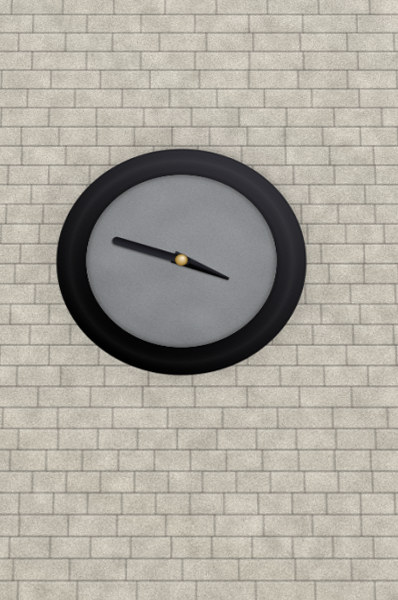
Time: 3h48
